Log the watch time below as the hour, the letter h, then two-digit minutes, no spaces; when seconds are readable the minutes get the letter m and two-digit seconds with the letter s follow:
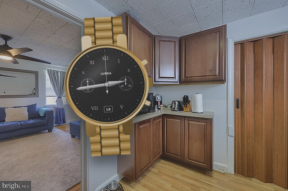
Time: 2h44
